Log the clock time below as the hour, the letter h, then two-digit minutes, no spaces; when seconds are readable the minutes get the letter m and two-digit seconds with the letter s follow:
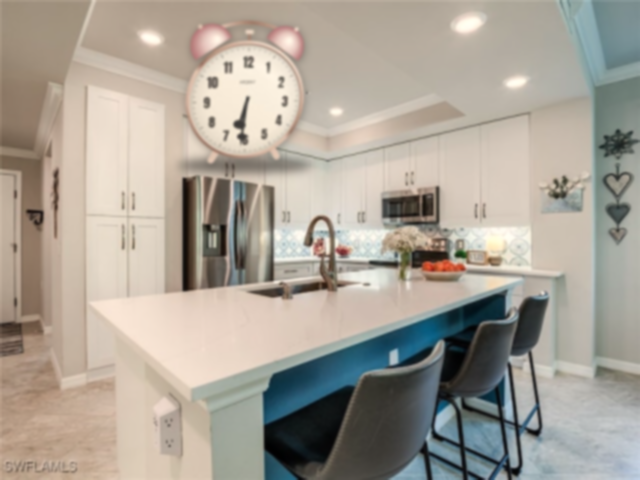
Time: 6h31
